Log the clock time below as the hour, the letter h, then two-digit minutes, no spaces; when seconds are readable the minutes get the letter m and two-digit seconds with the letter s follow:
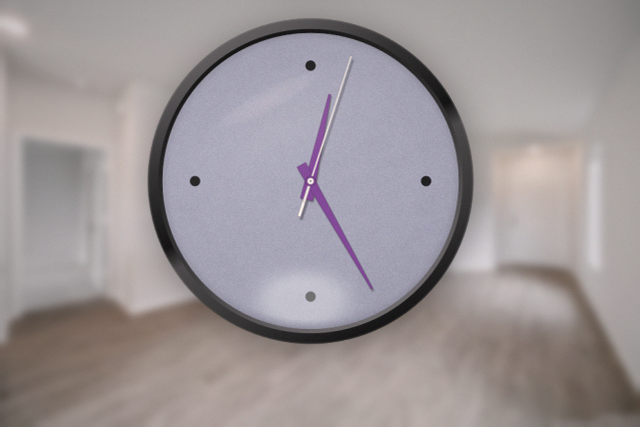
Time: 12h25m03s
